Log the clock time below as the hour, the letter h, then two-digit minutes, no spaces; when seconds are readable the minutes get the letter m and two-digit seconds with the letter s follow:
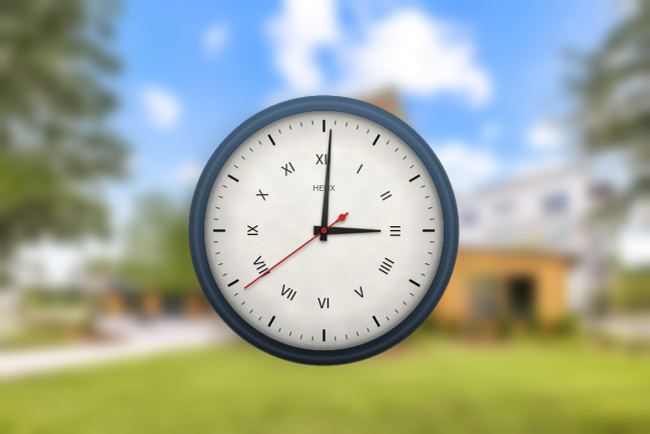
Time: 3h00m39s
